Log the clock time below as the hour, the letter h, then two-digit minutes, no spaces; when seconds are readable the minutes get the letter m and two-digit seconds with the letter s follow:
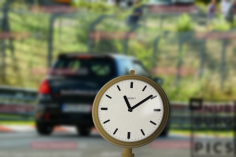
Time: 11h09
